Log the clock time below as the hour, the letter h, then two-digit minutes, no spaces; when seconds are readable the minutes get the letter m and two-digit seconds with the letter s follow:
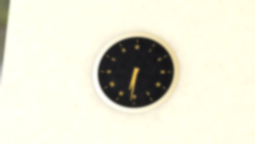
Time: 6h31
